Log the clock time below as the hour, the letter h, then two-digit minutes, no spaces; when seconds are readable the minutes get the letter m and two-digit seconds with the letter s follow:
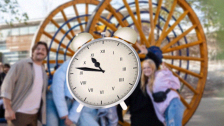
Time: 10h47
